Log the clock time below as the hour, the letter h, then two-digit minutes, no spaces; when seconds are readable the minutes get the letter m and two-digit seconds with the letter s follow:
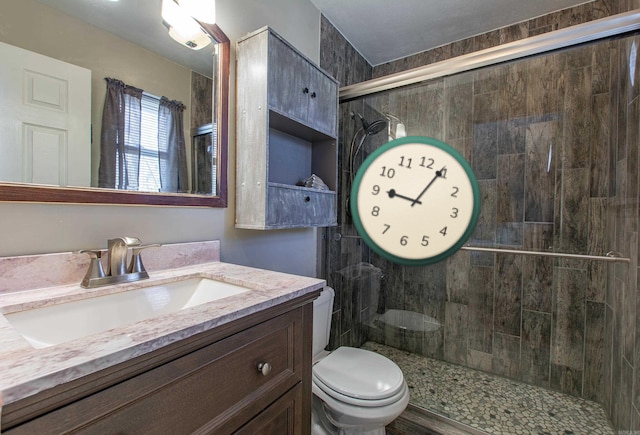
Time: 9h04
